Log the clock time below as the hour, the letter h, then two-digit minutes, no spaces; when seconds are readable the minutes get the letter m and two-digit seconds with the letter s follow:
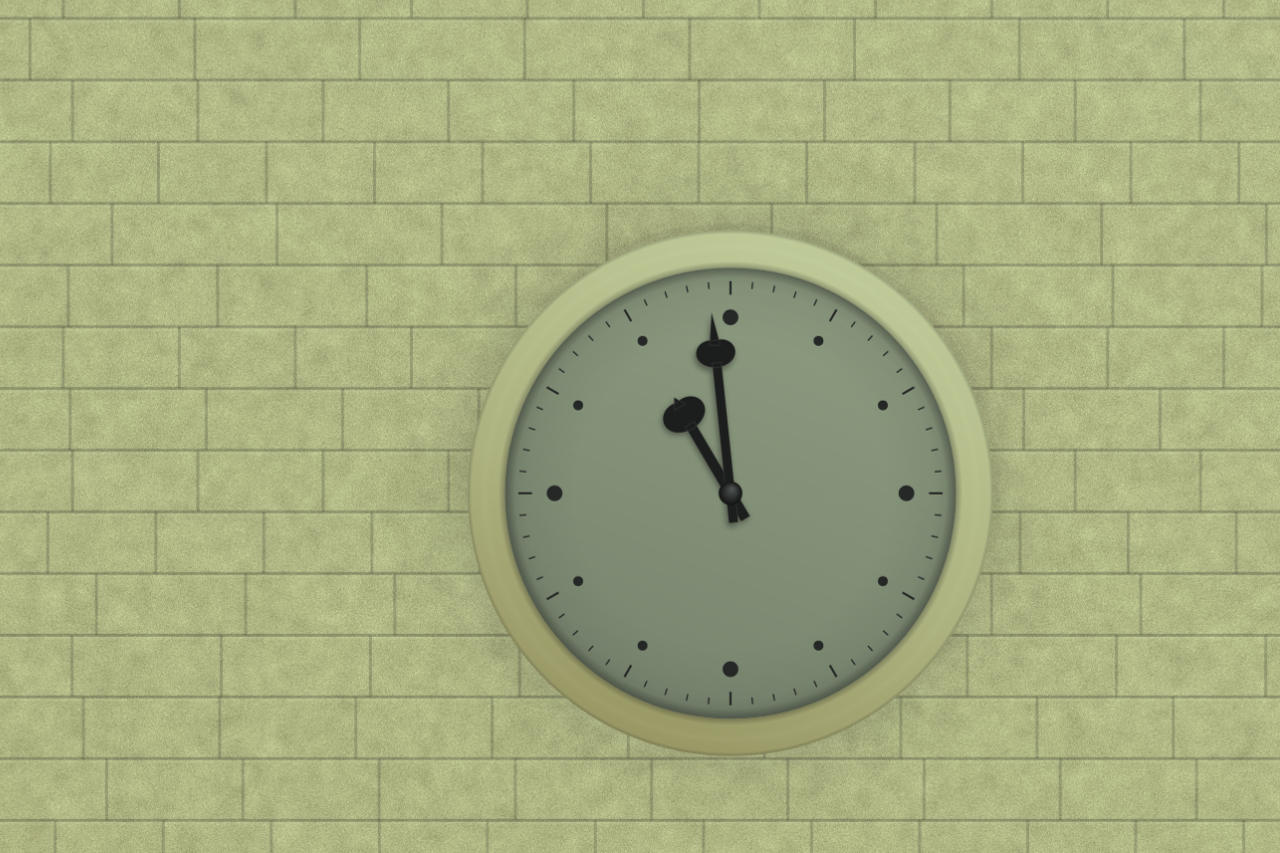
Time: 10h59
